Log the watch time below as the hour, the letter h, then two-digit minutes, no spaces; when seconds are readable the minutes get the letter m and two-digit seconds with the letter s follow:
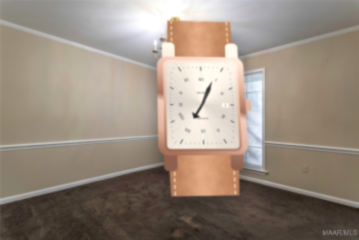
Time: 7h04
